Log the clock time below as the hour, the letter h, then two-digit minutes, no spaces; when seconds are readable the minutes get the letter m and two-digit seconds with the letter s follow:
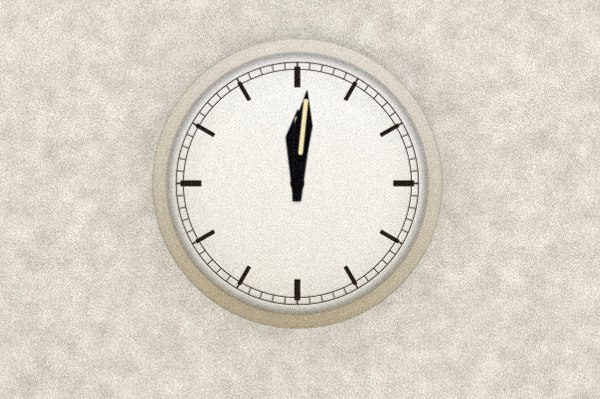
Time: 12h01
